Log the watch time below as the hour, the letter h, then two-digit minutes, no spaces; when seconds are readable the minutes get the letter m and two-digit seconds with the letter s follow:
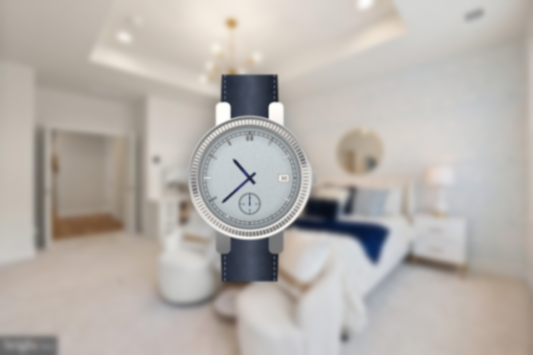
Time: 10h38
